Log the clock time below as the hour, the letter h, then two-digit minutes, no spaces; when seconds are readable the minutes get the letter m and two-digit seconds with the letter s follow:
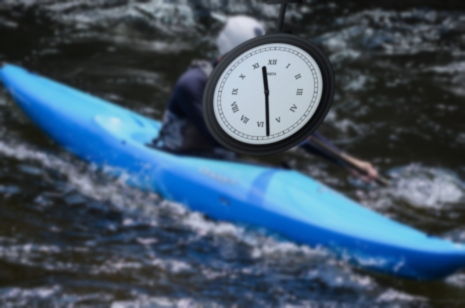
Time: 11h28
